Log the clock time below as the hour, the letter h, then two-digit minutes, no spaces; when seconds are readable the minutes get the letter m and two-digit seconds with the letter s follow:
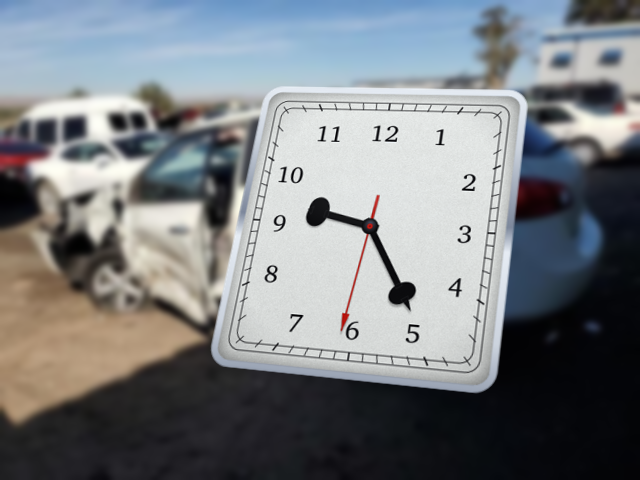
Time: 9h24m31s
